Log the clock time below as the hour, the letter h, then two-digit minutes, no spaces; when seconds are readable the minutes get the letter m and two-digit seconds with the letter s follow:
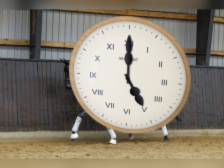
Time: 5h00
